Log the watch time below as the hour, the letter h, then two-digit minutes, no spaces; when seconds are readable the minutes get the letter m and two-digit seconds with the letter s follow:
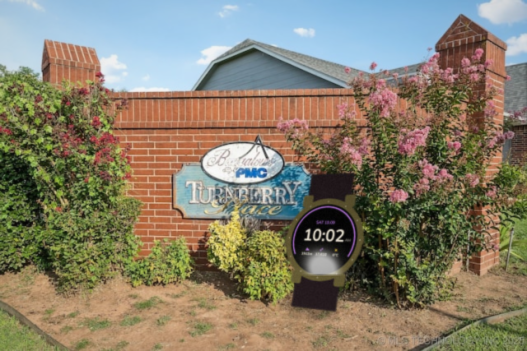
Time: 10h02
